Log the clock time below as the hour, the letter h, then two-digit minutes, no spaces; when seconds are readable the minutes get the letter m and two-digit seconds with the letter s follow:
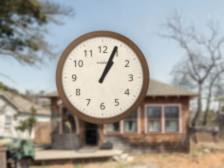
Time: 1h04
